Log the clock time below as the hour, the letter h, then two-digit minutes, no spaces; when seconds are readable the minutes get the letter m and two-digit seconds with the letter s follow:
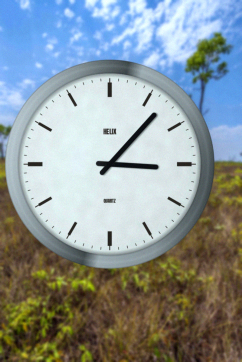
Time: 3h07
